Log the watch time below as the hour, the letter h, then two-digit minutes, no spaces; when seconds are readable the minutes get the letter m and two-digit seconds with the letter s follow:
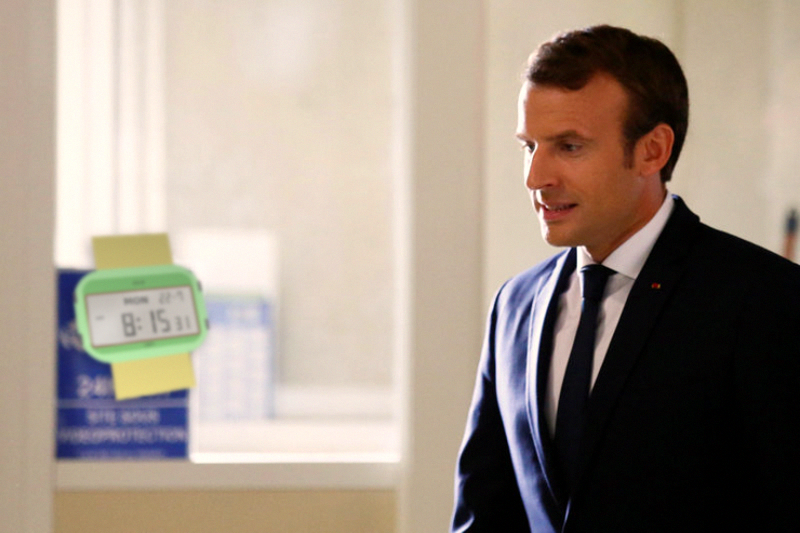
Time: 8h15
